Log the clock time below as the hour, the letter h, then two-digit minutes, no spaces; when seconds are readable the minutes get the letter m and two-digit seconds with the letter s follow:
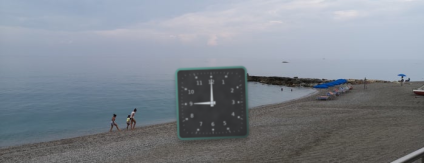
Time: 9h00
